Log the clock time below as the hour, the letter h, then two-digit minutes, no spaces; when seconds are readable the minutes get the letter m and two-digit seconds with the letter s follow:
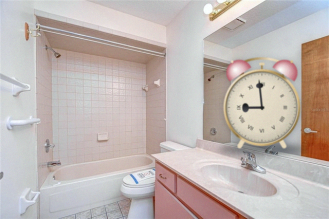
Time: 8h59
